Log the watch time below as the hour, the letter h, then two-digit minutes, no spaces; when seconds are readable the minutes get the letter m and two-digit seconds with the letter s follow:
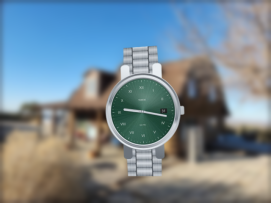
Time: 9h17
